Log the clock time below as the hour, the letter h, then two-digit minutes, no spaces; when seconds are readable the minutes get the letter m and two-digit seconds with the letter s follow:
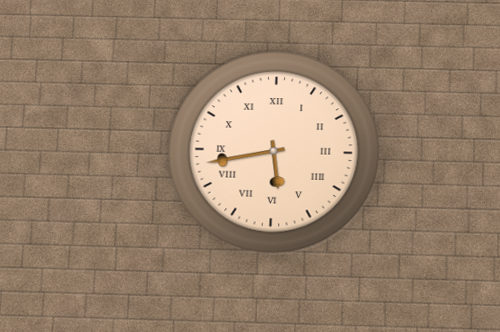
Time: 5h43
